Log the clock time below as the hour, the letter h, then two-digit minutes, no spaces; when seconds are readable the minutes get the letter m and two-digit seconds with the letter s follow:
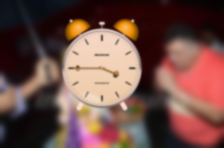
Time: 3h45
